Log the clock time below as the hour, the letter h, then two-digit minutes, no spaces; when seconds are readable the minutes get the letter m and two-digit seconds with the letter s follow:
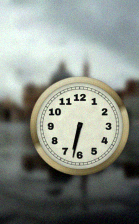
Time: 6h32
